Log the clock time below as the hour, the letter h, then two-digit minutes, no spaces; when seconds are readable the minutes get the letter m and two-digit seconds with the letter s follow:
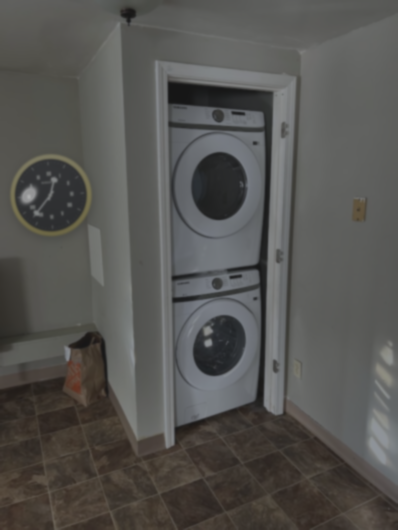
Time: 12h37
